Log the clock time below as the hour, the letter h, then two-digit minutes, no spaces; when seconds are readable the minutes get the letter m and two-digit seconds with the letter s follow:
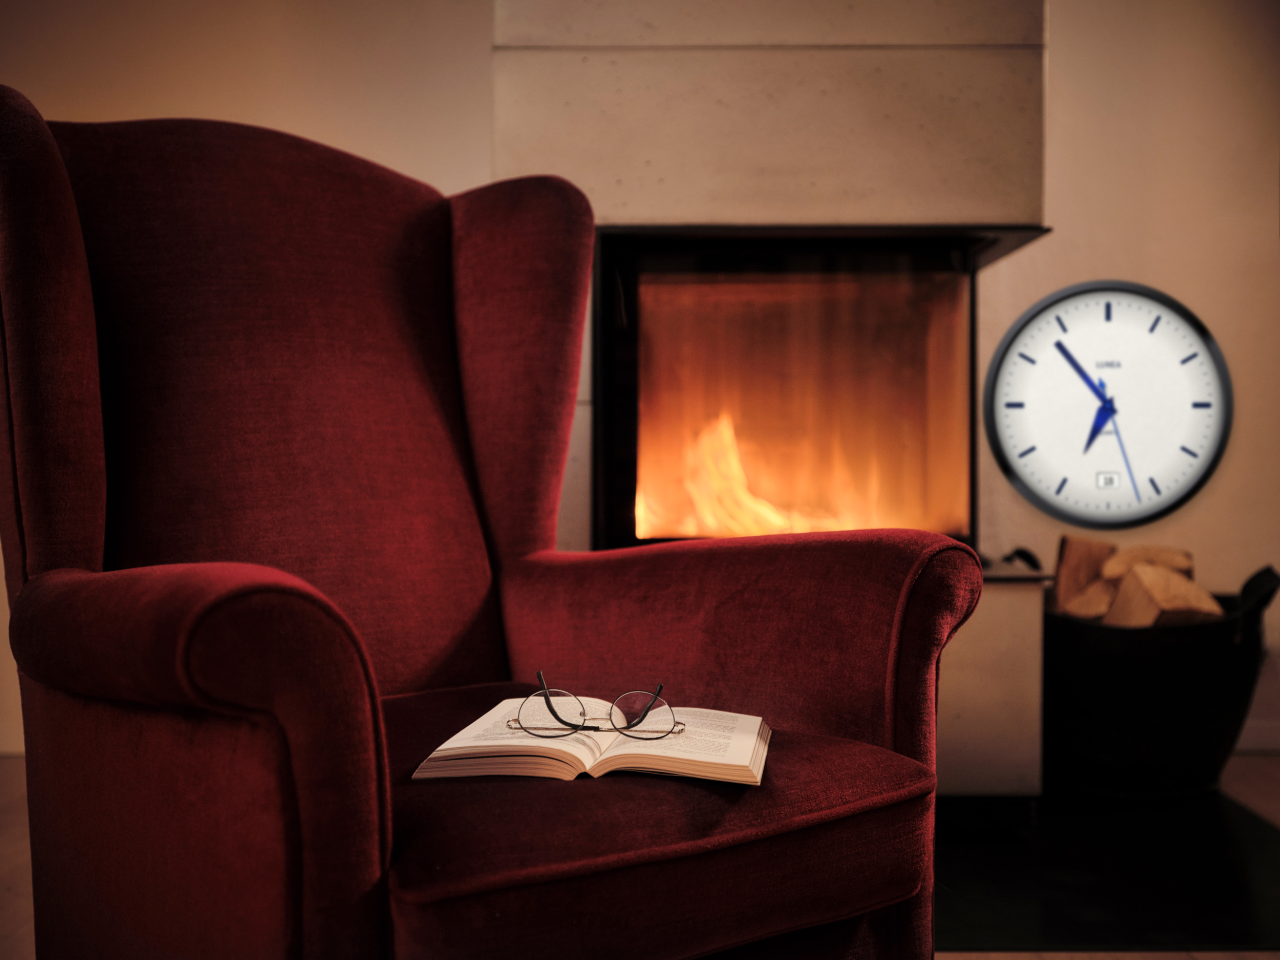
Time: 6h53m27s
